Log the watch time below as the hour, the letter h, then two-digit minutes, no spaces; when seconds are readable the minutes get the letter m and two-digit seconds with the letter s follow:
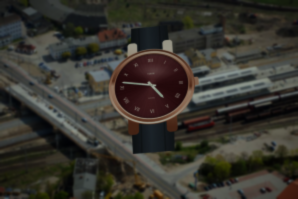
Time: 4h47
